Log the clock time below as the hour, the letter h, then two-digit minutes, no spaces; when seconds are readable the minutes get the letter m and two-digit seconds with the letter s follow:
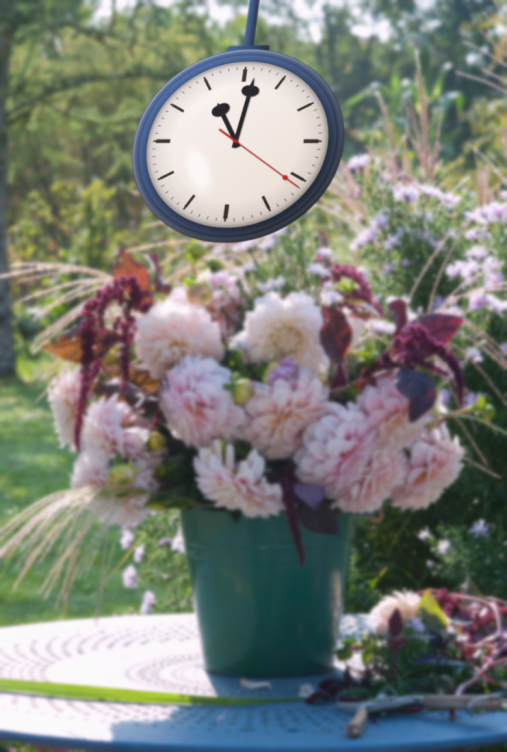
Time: 11h01m21s
